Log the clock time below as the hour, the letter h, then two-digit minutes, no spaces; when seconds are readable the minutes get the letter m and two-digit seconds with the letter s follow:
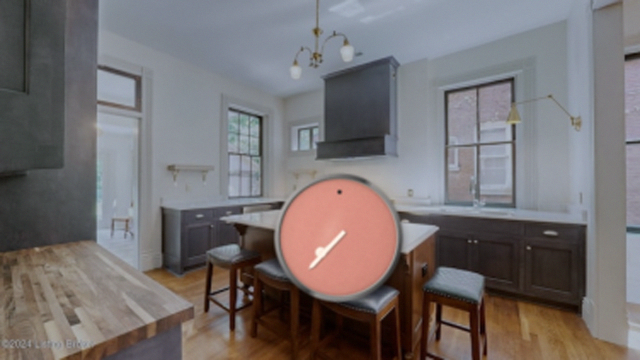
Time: 7h37
